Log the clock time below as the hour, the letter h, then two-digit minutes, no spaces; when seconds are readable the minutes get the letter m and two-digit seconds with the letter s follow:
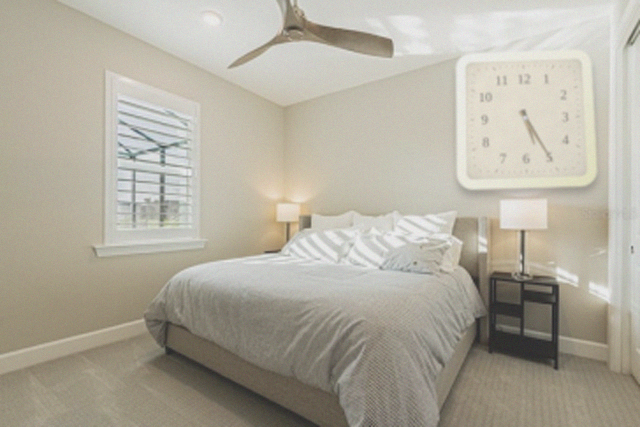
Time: 5h25
